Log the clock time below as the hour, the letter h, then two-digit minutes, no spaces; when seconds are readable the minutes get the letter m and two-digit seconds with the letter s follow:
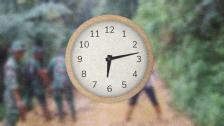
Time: 6h13
